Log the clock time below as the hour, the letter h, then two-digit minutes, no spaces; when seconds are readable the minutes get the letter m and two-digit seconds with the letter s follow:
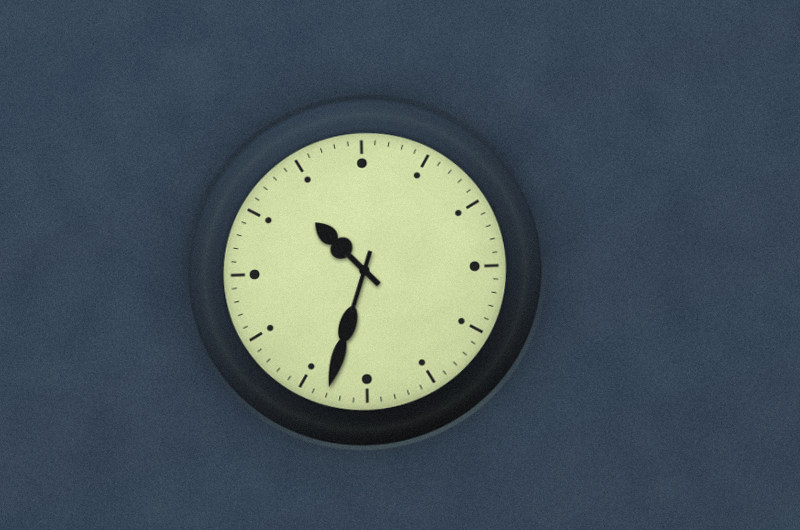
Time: 10h33
